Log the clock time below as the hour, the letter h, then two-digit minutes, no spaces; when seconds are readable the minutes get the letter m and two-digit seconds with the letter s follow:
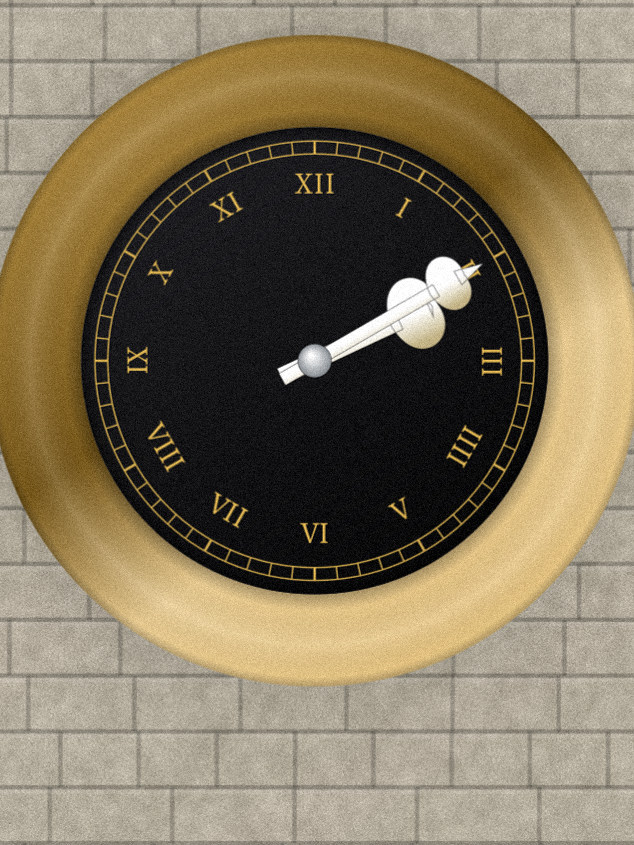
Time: 2h10
